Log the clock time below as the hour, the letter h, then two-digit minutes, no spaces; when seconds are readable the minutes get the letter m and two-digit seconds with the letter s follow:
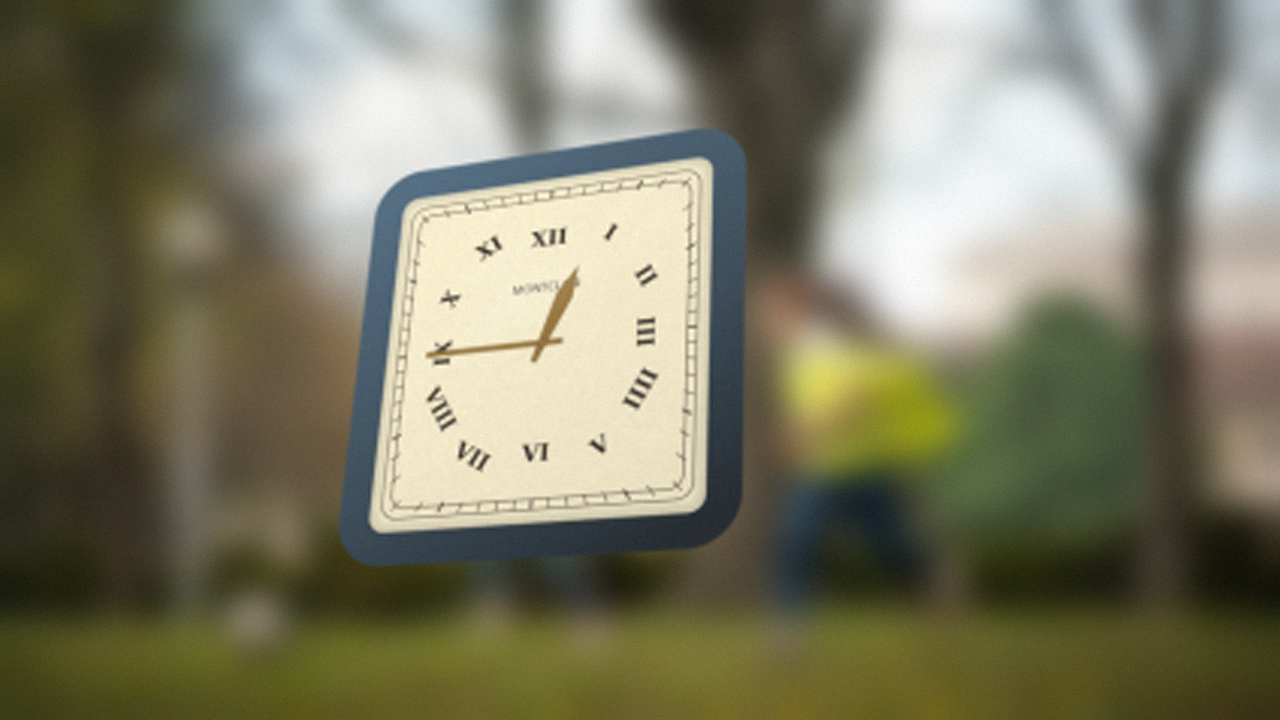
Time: 12h45
